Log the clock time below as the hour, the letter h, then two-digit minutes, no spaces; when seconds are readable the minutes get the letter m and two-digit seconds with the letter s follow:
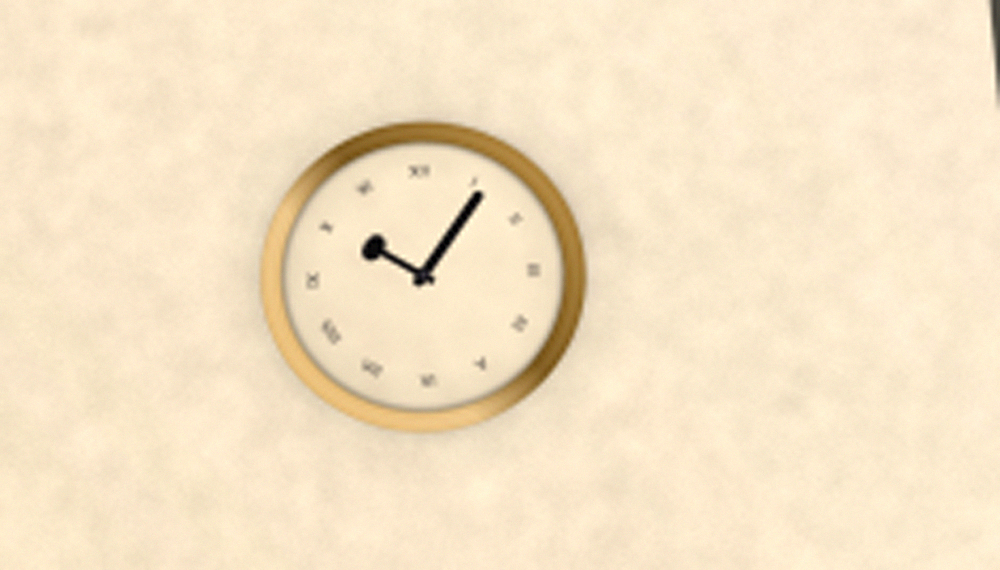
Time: 10h06
